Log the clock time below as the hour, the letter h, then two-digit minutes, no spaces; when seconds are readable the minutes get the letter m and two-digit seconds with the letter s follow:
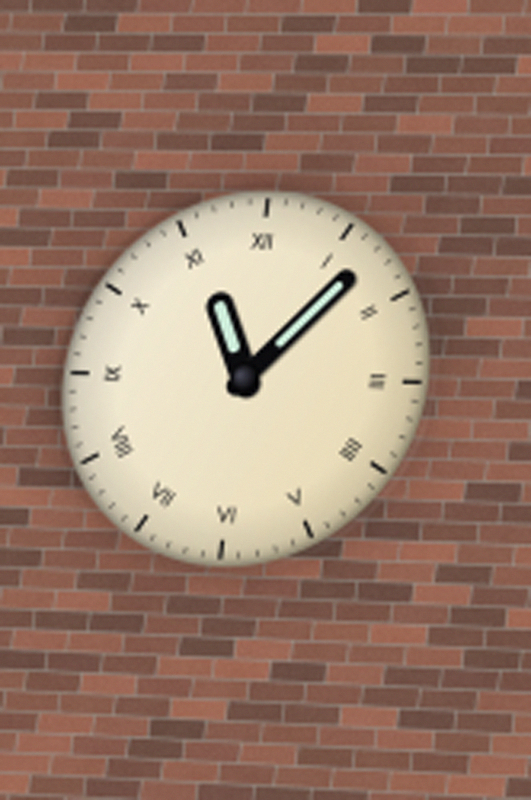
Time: 11h07
